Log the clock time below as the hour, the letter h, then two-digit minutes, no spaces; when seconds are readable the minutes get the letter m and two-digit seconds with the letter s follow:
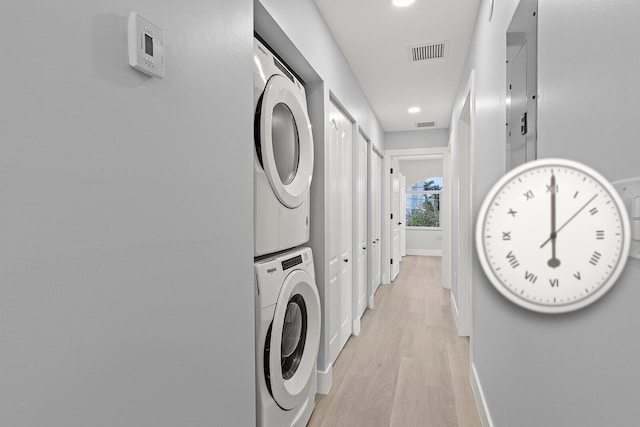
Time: 6h00m08s
